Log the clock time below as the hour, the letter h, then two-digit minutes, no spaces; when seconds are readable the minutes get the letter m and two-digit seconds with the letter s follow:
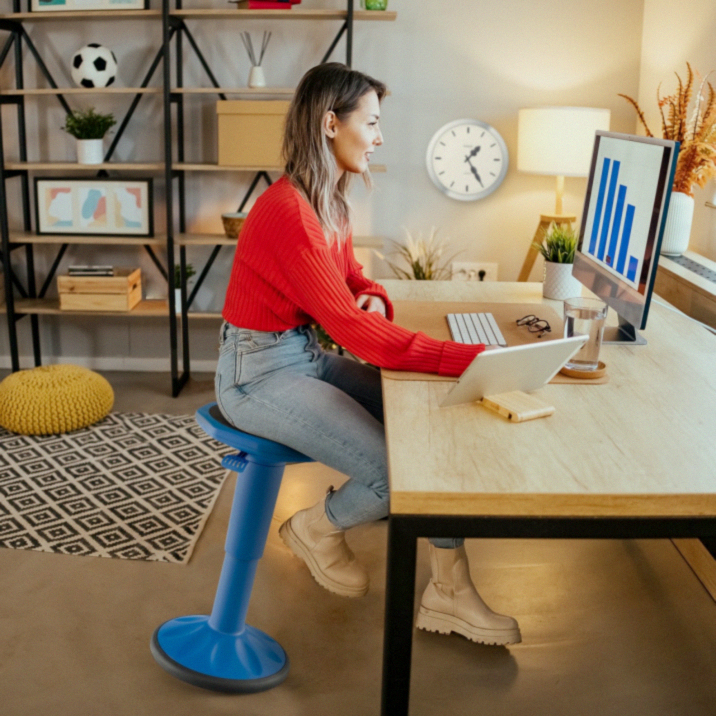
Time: 1h25
